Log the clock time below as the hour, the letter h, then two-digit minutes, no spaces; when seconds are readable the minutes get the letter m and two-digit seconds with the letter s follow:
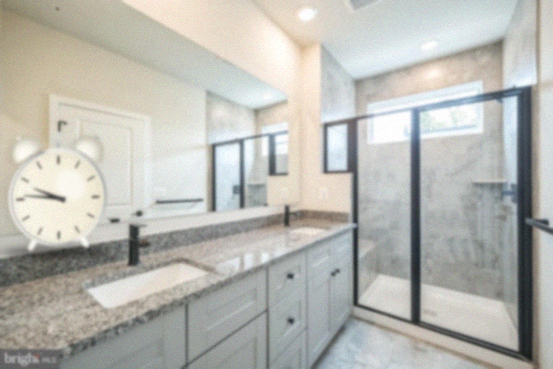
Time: 9h46
